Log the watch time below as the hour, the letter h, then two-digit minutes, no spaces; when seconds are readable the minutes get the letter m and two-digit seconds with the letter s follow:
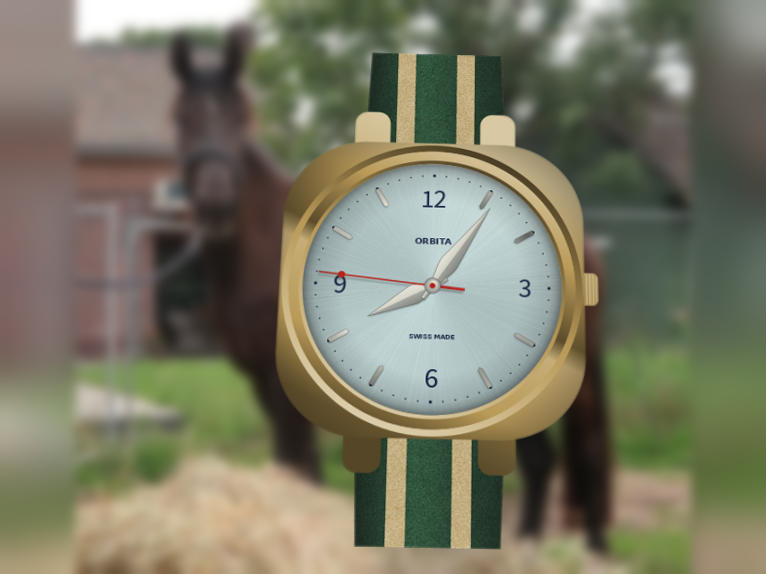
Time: 8h05m46s
